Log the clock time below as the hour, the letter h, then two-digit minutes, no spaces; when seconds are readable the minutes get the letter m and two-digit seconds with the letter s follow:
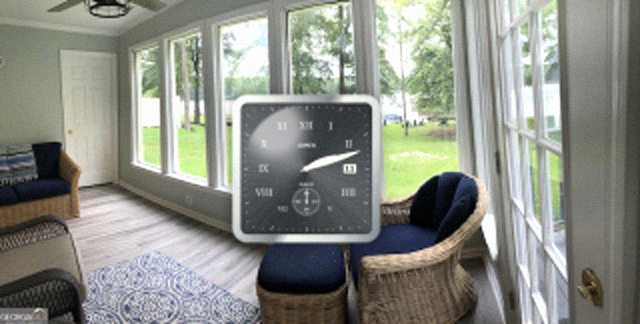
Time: 2h12
